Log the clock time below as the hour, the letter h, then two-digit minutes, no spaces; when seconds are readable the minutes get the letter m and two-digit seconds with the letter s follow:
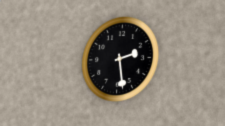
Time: 2h28
